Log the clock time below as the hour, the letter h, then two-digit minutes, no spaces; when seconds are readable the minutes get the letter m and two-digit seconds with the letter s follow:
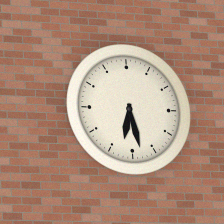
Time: 6h28
